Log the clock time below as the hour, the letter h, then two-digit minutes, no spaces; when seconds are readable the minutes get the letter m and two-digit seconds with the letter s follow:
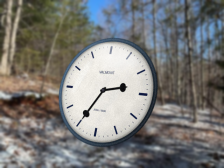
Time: 2h35
